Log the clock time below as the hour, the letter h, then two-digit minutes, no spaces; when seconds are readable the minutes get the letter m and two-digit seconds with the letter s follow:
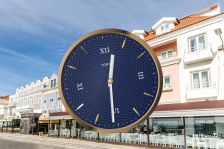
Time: 12h31
